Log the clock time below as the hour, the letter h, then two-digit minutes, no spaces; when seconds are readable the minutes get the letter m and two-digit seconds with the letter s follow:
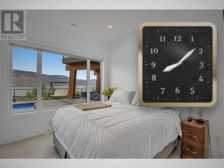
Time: 8h08
